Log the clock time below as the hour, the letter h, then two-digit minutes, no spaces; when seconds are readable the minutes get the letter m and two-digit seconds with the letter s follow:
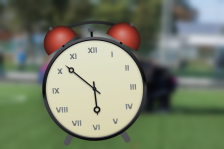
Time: 5h52
